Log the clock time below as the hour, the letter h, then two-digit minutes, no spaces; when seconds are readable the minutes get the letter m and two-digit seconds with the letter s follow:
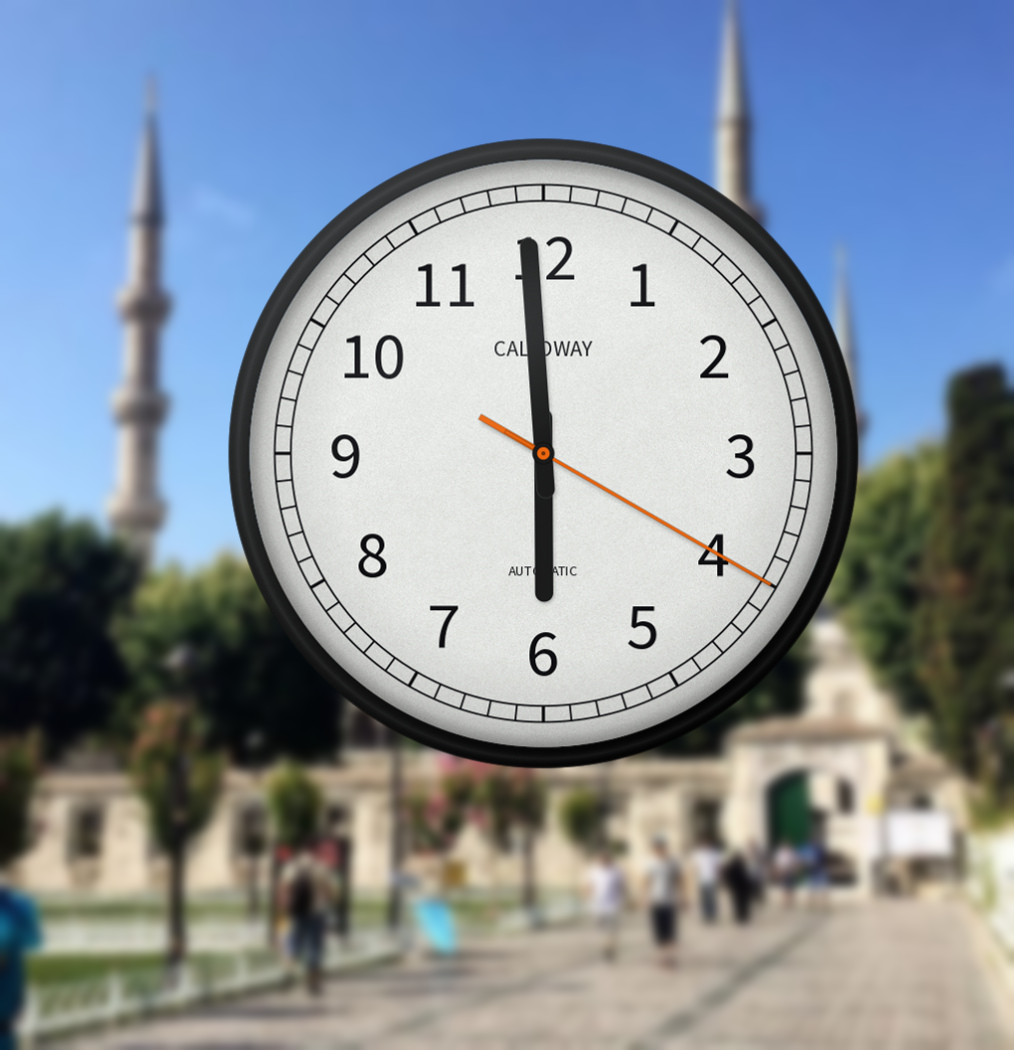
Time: 5h59m20s
